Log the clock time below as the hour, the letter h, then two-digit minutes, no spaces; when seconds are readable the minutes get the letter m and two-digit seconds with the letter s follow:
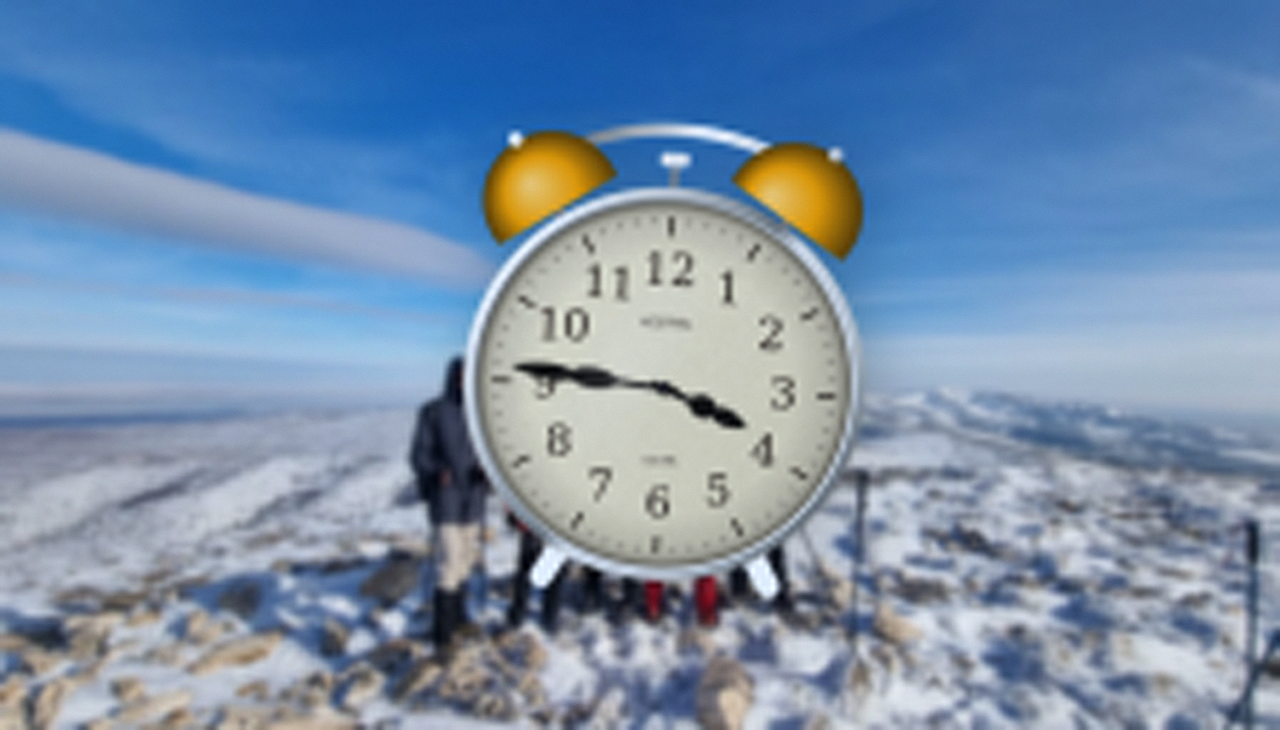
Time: 3h46
